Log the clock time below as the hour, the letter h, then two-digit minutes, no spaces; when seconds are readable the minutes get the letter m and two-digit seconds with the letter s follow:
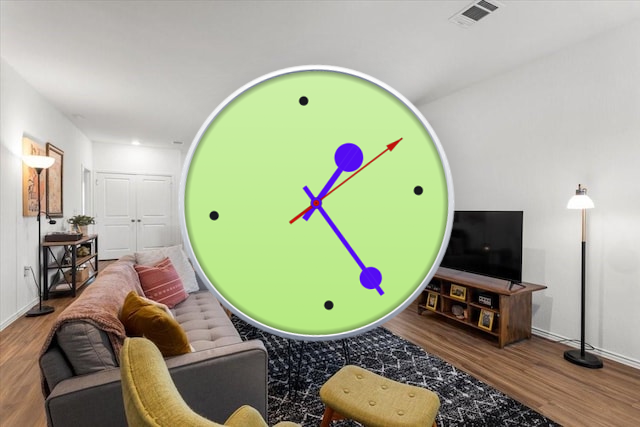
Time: 1h25m10s
